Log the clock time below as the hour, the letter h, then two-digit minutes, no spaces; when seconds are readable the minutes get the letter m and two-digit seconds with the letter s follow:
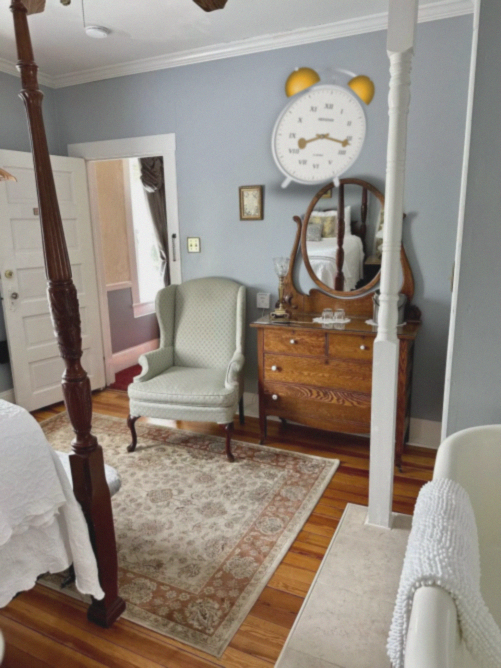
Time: 8h17
